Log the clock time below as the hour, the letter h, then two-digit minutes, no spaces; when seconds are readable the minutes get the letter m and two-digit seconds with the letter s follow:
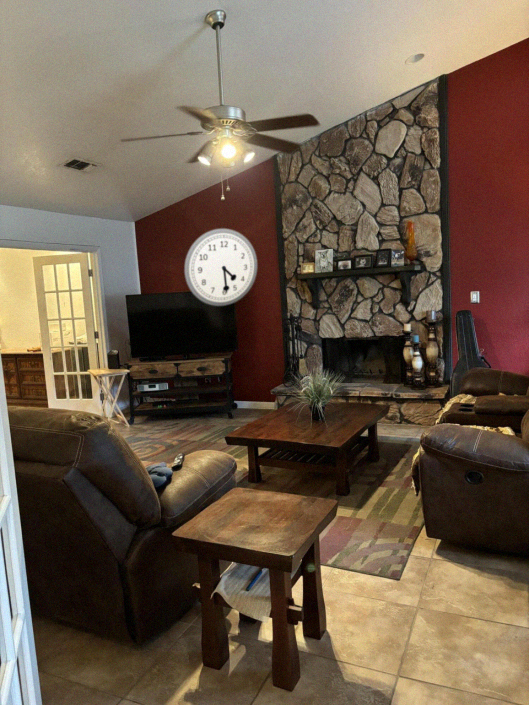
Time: 4h29
